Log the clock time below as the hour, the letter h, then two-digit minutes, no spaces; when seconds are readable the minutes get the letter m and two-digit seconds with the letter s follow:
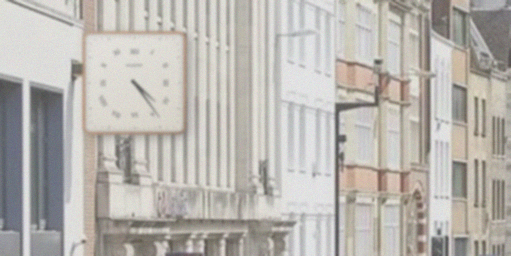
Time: 4h24
